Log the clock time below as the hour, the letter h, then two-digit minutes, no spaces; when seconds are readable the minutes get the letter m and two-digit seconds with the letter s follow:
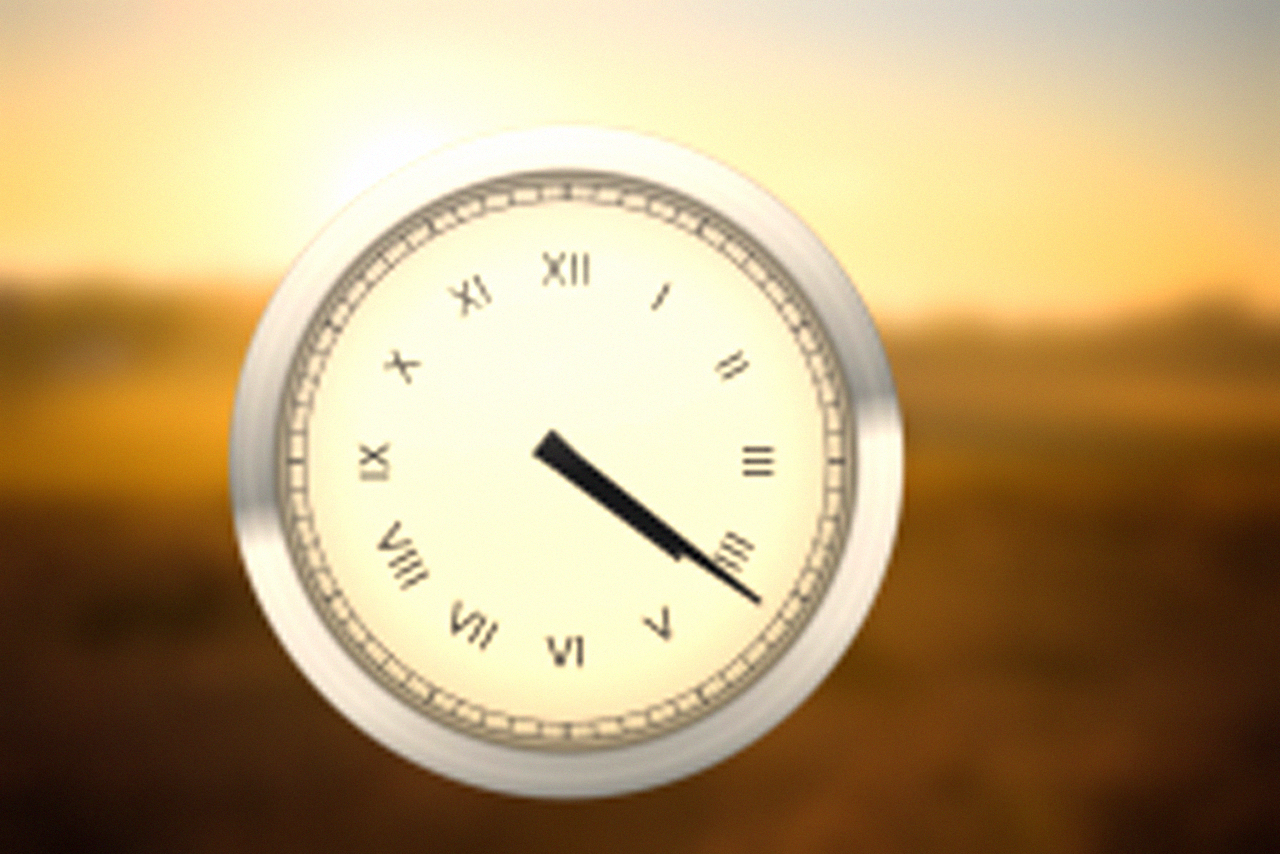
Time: 4h21
